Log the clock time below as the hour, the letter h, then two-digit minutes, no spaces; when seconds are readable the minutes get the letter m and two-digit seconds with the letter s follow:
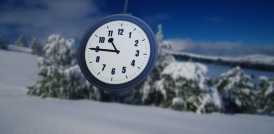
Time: 10h45
